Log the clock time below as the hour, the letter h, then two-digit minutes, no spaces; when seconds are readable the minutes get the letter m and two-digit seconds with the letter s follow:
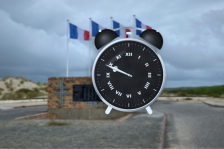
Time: 9h49
